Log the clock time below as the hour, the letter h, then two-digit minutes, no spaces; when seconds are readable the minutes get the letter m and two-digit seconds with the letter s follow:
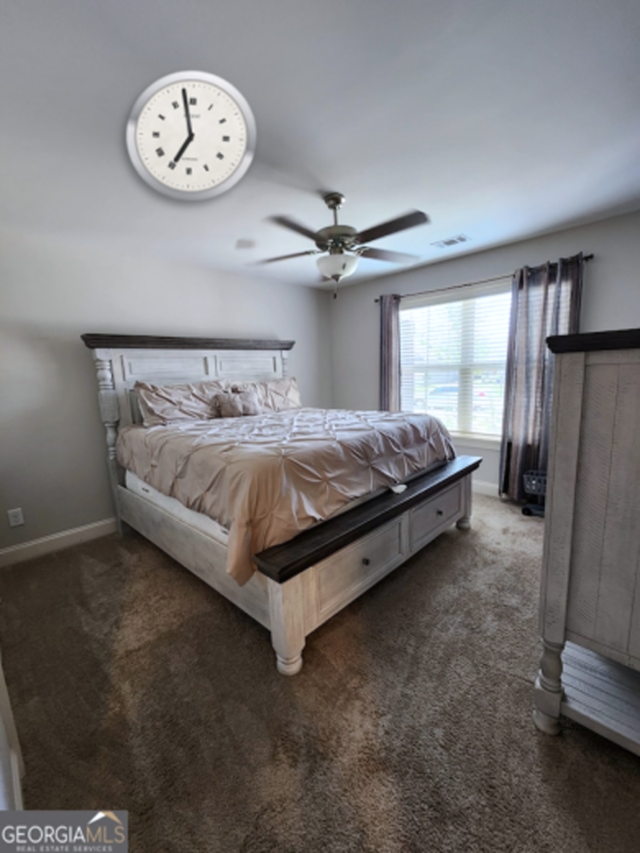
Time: 6h58
